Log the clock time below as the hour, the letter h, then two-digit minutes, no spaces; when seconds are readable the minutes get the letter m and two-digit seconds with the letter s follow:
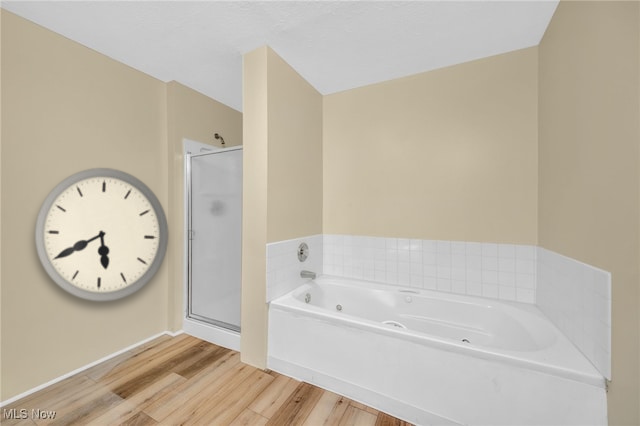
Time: 5h40
